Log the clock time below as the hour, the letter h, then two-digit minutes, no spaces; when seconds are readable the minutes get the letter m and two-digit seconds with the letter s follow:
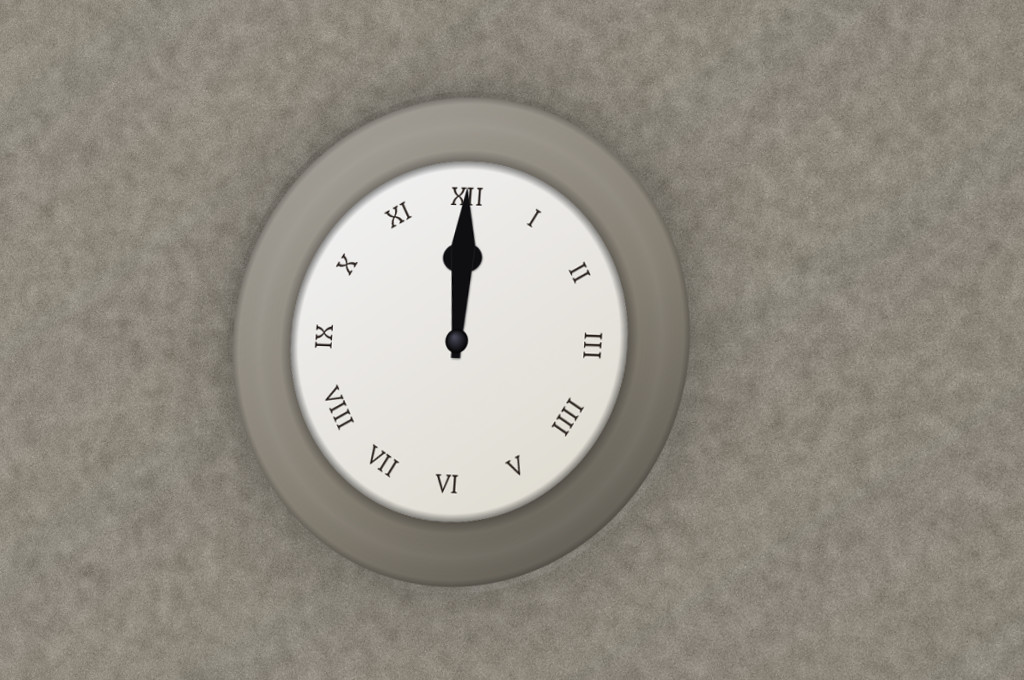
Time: 12h00
